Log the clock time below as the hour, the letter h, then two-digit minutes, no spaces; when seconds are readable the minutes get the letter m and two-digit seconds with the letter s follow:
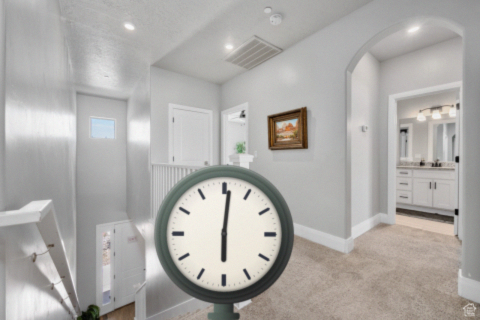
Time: 6h01
